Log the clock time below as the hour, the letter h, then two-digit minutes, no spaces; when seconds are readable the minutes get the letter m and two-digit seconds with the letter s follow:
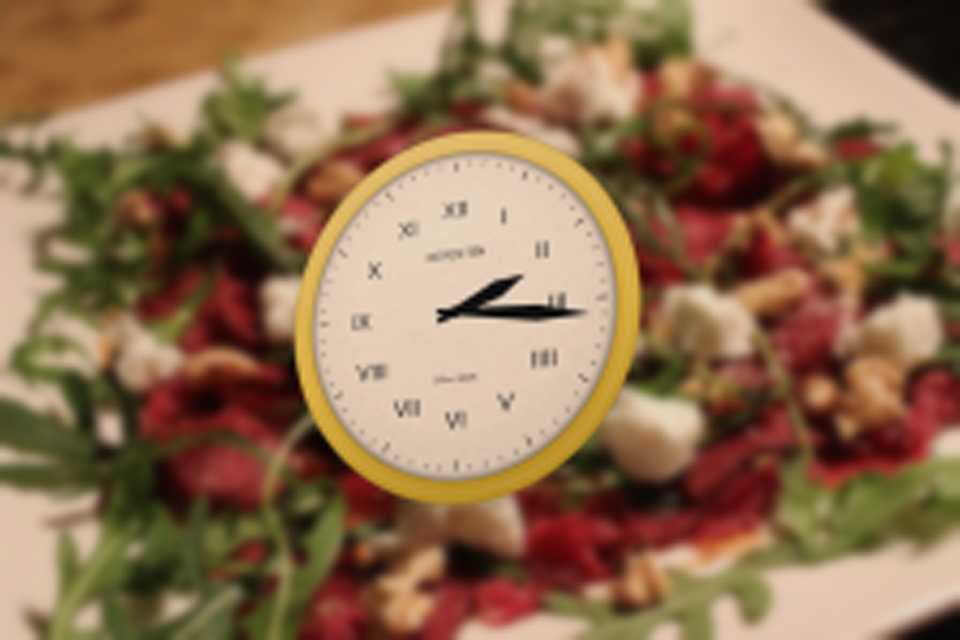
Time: 2h16
